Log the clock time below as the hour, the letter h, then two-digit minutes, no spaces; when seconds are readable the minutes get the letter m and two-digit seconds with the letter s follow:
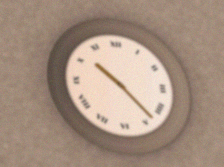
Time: 10h23
